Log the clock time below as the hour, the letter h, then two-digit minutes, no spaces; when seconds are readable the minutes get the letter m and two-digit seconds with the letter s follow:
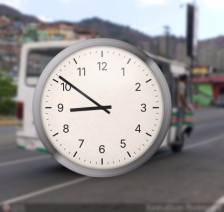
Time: 8h51
